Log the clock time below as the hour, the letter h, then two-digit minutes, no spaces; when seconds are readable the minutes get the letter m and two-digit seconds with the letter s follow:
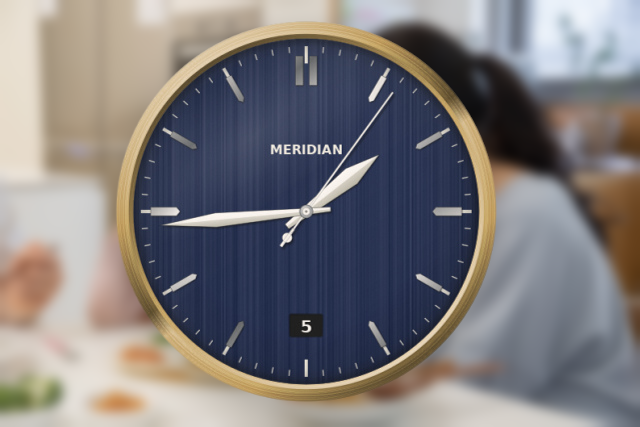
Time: 1h44m06s
